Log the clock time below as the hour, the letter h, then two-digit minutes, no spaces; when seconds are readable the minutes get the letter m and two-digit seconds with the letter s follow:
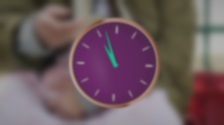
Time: 10h57
